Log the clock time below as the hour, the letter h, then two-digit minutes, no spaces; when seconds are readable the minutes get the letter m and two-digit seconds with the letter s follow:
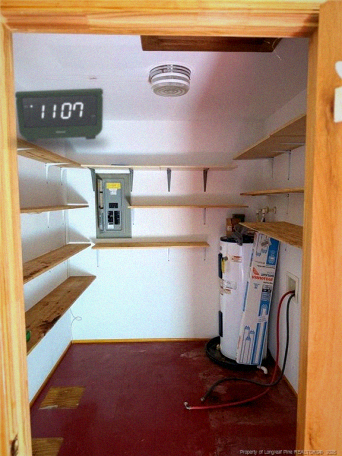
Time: 11h07
